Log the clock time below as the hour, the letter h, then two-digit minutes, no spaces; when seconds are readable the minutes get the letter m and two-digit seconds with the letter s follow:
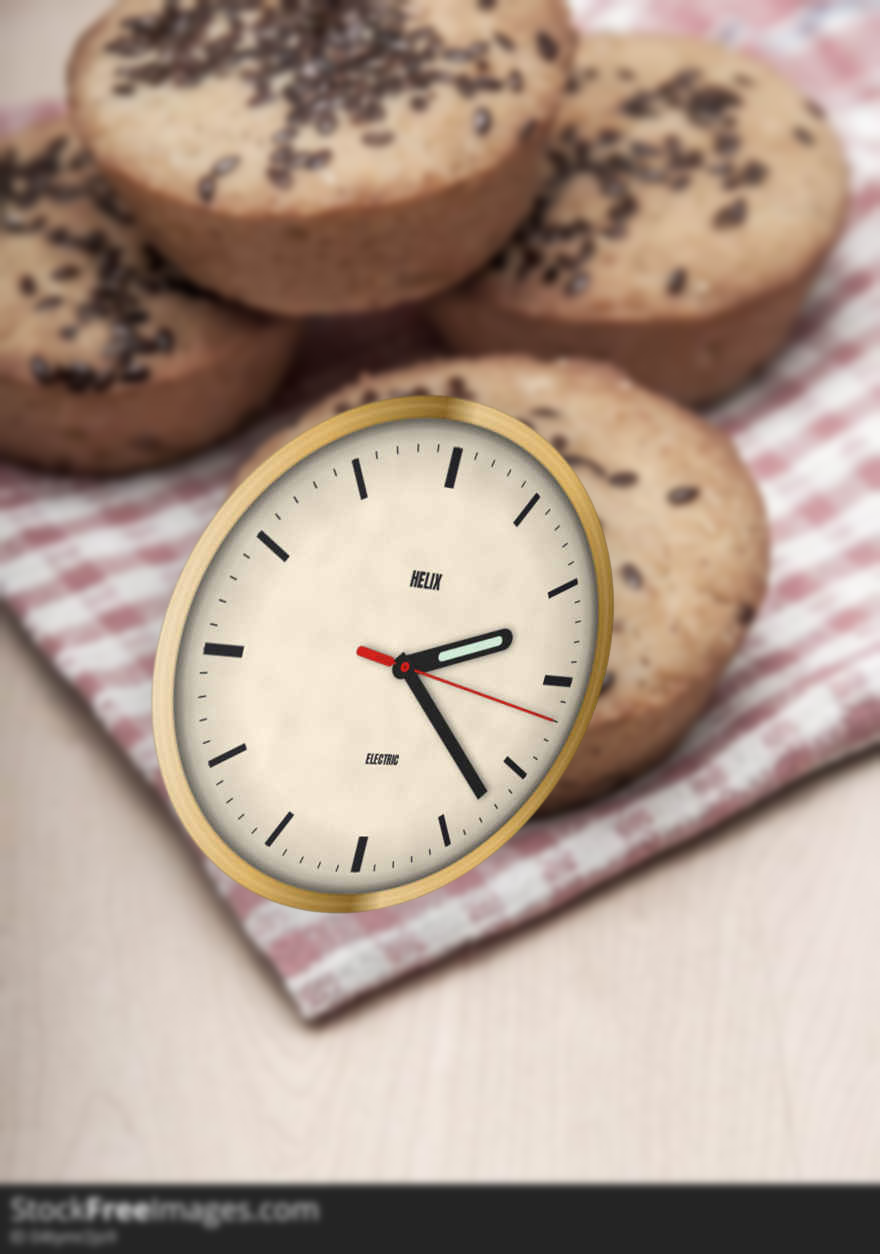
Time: 2h22m17s
